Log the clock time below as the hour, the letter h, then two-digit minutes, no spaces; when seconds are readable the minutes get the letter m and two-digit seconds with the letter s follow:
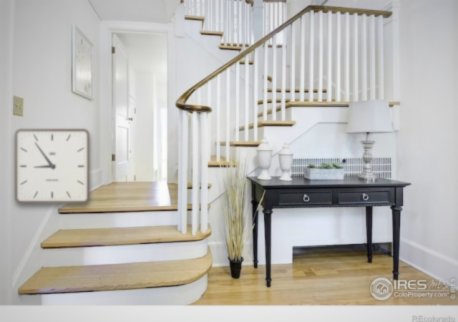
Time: 8h54
